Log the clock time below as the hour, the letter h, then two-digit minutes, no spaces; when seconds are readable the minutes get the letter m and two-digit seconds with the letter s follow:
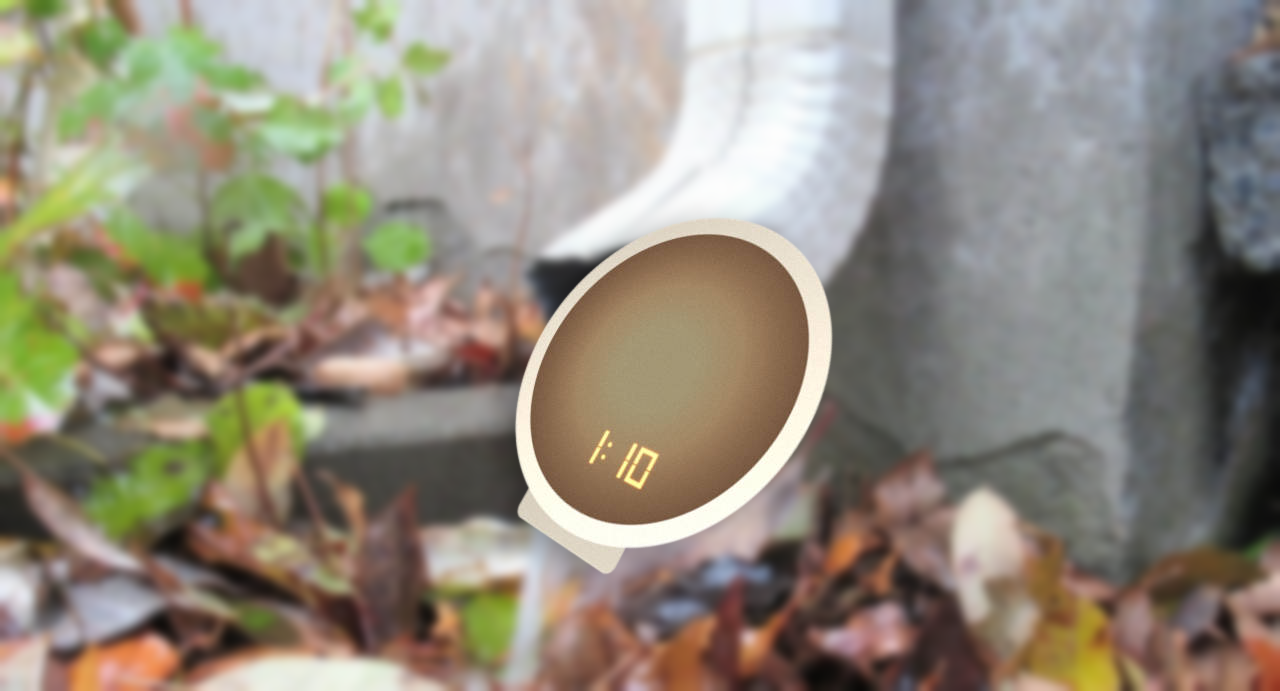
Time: 1h10
